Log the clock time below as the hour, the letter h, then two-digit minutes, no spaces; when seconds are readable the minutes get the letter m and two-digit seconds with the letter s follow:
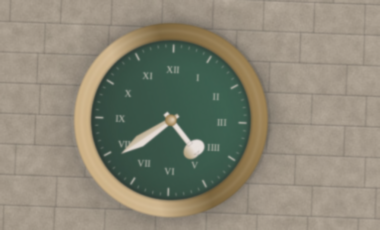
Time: 4h39
